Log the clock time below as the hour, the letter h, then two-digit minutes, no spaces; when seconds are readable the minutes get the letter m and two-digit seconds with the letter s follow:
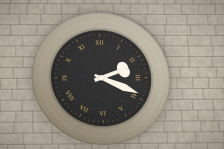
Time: 2h19
